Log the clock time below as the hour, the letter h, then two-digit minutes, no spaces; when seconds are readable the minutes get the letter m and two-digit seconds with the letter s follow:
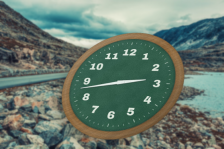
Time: 2h43
